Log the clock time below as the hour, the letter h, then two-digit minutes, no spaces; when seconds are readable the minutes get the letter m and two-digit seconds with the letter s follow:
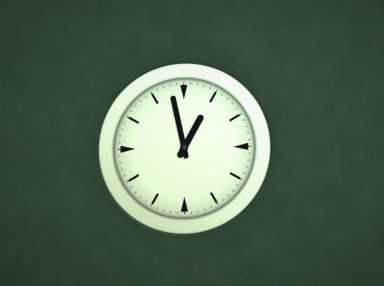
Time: 12h58
